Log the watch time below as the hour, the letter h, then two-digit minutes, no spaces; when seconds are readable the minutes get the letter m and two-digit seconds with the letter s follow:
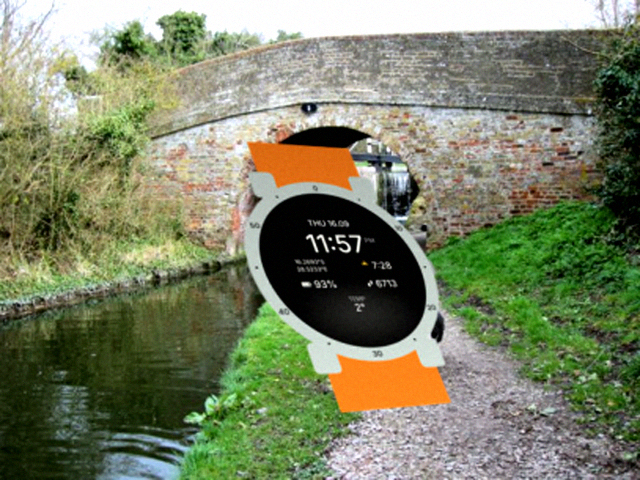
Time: 11h57
